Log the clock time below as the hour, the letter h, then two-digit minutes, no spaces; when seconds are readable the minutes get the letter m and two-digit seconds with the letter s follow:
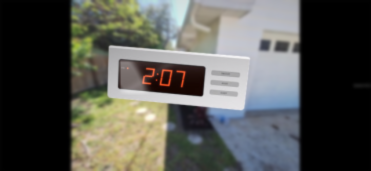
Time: 2h07
